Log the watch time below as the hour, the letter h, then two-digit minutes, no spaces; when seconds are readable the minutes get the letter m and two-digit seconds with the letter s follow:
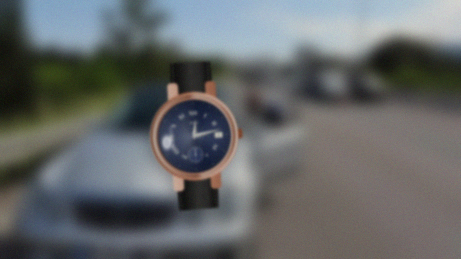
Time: 12h13
